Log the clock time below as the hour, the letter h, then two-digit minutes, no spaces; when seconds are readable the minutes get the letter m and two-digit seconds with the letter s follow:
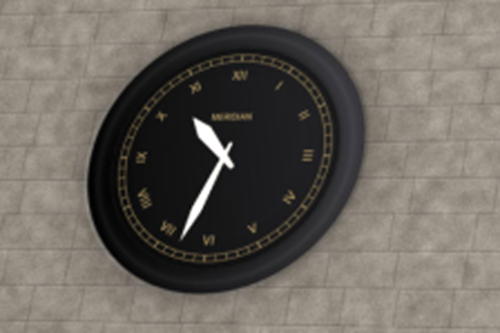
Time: 10h33
